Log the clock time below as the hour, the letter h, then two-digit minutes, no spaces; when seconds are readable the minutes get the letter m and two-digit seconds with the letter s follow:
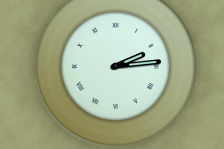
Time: 2h14
